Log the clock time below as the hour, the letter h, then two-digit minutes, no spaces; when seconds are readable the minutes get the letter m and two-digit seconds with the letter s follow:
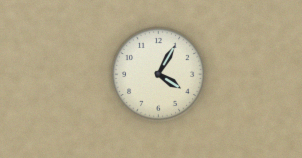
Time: 4h05
